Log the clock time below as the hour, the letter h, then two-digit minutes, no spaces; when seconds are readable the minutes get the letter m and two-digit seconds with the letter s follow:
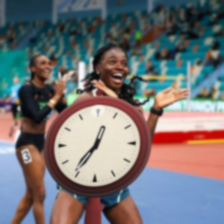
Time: 12h36
